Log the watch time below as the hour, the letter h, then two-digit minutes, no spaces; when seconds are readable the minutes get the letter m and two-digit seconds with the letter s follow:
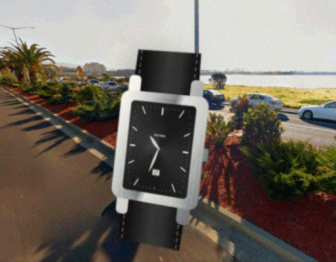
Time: 10h33
